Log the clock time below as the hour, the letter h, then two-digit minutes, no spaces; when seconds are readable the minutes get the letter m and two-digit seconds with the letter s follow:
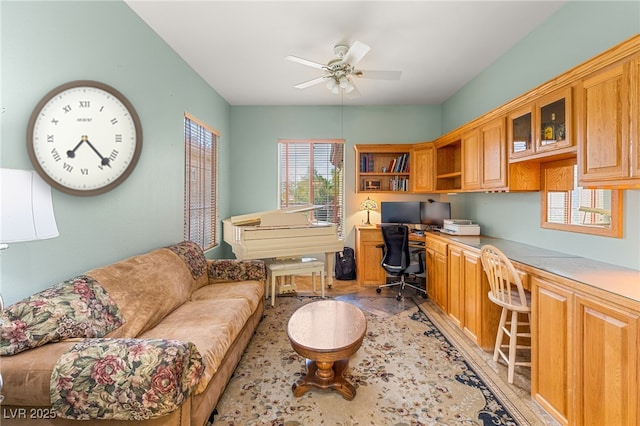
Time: 7h23
